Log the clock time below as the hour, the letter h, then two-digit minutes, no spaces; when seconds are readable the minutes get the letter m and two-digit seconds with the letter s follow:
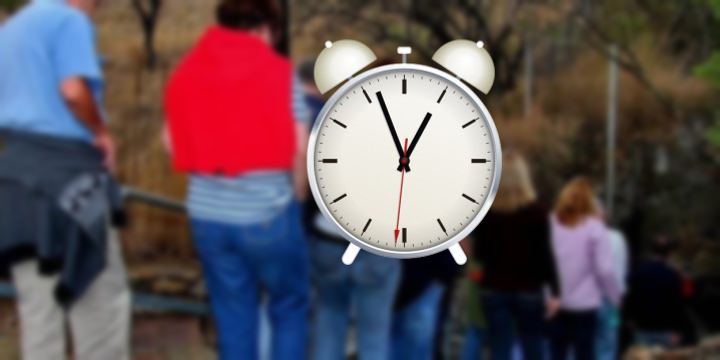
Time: 12h56m31s
